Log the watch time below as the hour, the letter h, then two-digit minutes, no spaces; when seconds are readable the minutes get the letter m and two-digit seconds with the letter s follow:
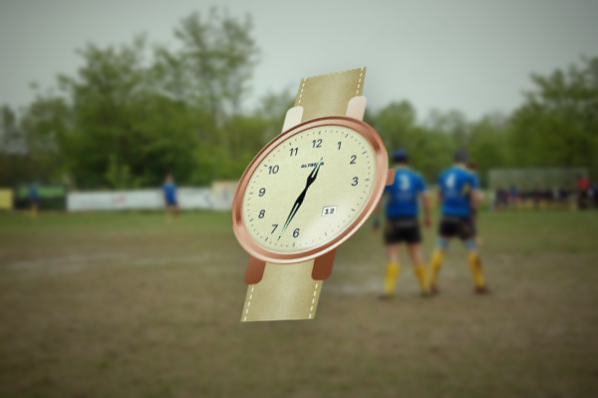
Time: 12h33
